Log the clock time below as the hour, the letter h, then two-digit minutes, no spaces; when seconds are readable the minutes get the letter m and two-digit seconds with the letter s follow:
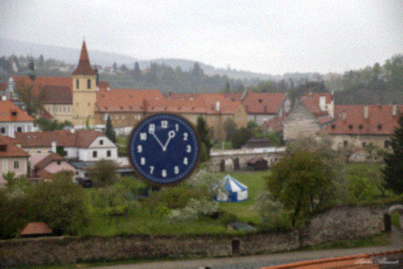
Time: 12h54
